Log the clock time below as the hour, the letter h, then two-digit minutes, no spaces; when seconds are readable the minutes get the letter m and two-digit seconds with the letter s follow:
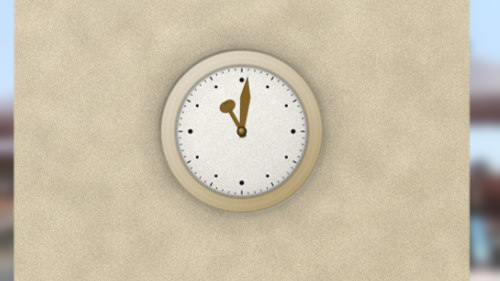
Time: 11h01
